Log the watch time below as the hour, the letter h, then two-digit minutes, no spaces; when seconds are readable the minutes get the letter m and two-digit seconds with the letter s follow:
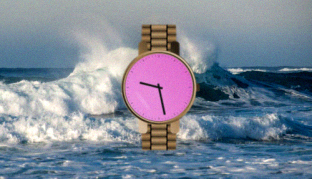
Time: 9h28
